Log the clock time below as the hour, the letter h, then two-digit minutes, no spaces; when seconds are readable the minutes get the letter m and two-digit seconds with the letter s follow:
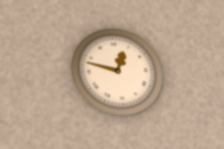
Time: 12h48
